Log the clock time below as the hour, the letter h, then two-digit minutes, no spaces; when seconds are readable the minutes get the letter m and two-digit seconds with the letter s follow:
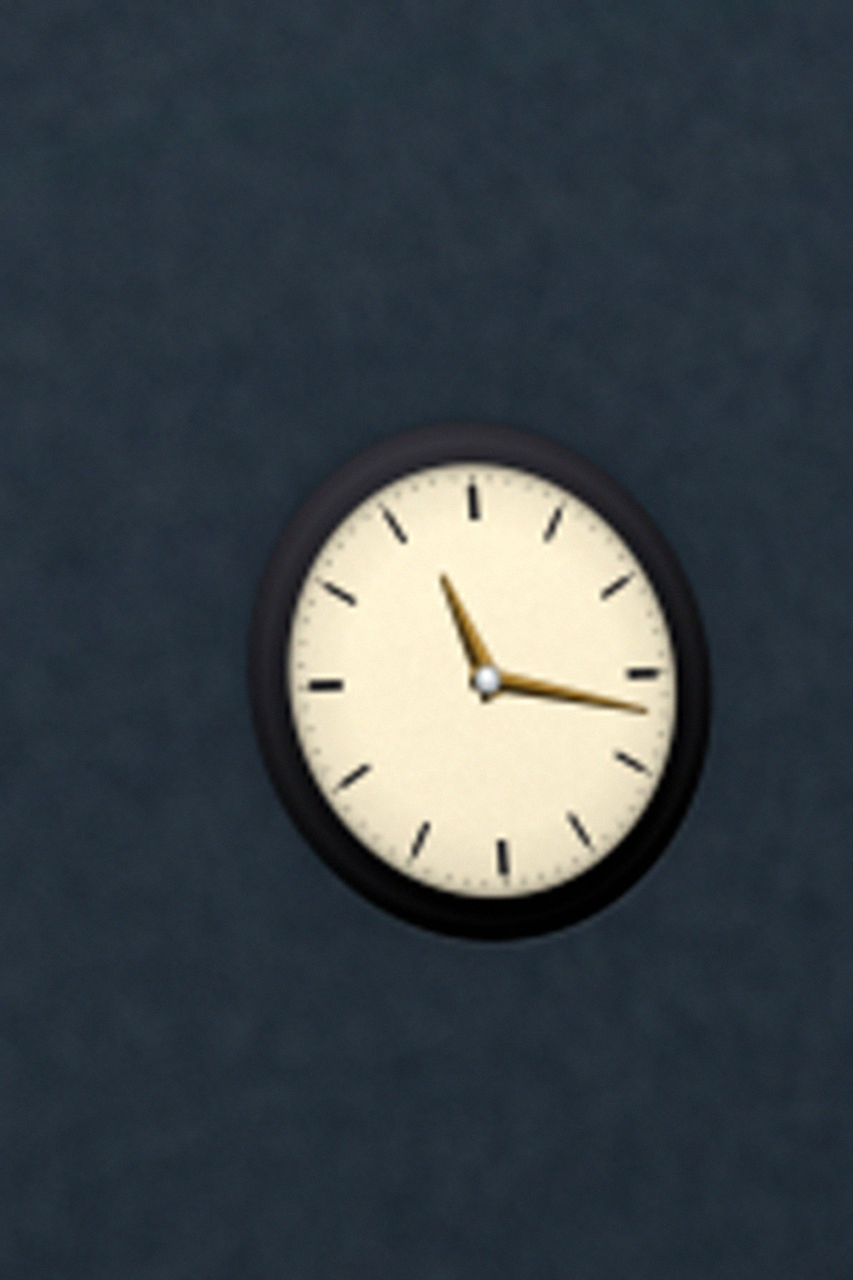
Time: 11h17
